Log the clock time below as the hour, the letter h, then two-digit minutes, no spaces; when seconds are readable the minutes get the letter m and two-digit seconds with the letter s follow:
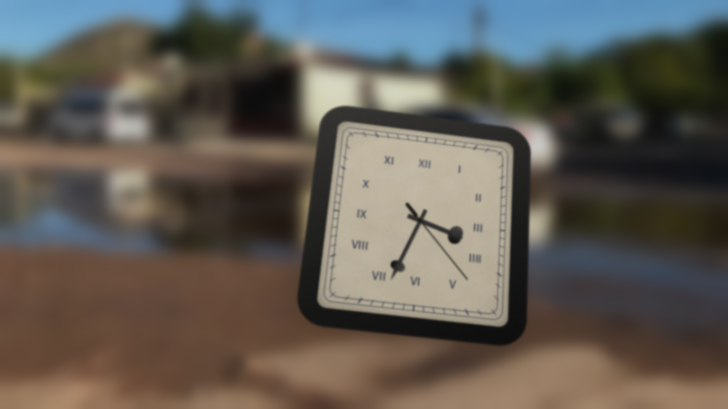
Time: 3h33m23s
